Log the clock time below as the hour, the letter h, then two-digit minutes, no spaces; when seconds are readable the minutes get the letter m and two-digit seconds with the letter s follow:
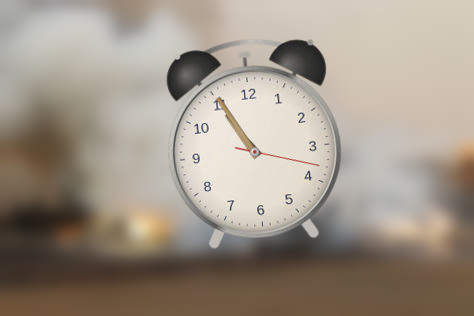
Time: 10h55m18s
